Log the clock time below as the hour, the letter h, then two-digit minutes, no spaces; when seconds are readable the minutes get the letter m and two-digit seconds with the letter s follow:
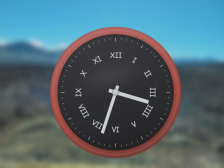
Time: 3h33
